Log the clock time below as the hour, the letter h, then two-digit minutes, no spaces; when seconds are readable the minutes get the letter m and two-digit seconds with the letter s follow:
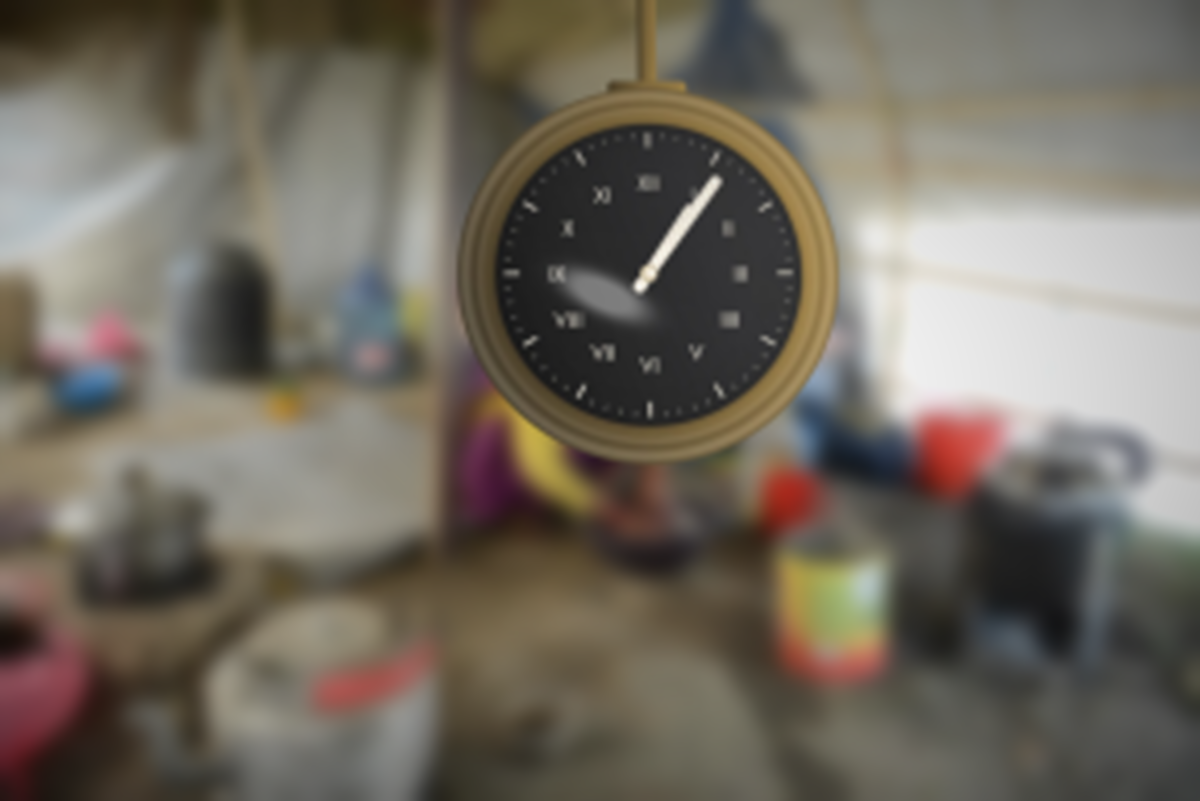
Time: 1h06
